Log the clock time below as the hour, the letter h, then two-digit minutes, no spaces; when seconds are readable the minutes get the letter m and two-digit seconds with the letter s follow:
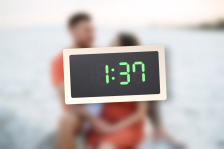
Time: 1h37
